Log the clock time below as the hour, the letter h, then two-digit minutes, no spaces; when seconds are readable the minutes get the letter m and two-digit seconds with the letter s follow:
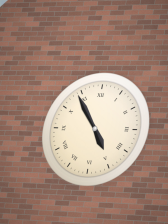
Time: 4h54
